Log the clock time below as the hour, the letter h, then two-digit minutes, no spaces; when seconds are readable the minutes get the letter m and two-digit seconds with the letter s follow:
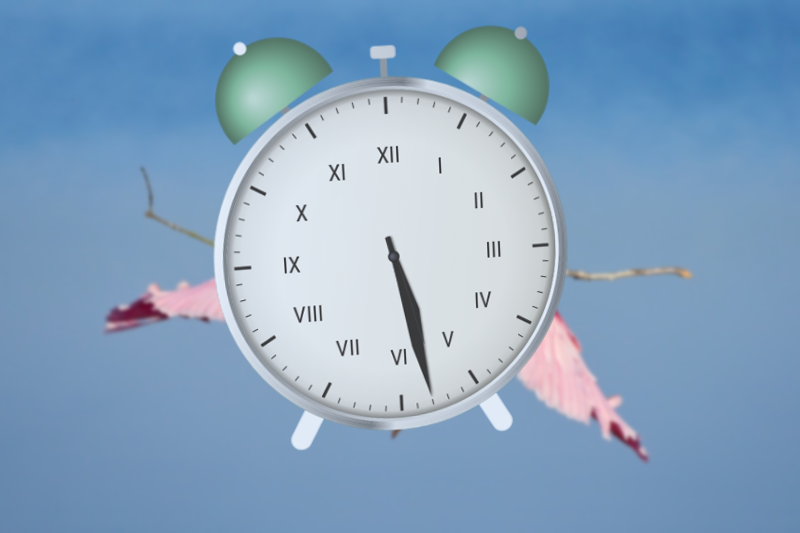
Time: 5h28
